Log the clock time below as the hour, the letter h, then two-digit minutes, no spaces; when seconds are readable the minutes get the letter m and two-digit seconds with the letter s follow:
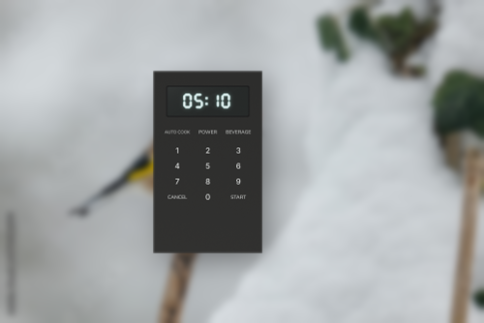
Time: 5h10
